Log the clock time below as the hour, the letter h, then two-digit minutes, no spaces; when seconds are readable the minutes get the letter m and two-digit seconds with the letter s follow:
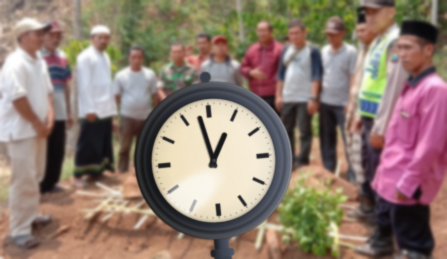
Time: 12h58
